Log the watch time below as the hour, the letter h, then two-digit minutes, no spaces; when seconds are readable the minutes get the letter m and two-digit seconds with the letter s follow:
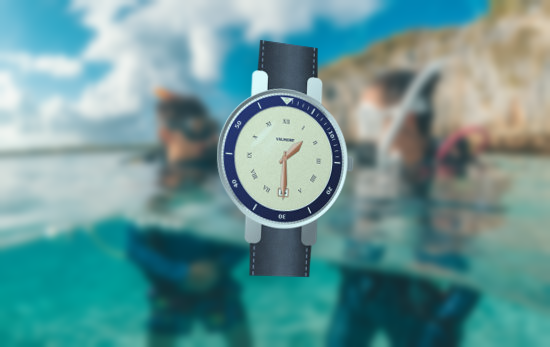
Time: 1h30
